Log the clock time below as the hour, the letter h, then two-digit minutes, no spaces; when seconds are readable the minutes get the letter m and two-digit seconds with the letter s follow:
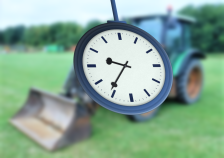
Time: 9h36
